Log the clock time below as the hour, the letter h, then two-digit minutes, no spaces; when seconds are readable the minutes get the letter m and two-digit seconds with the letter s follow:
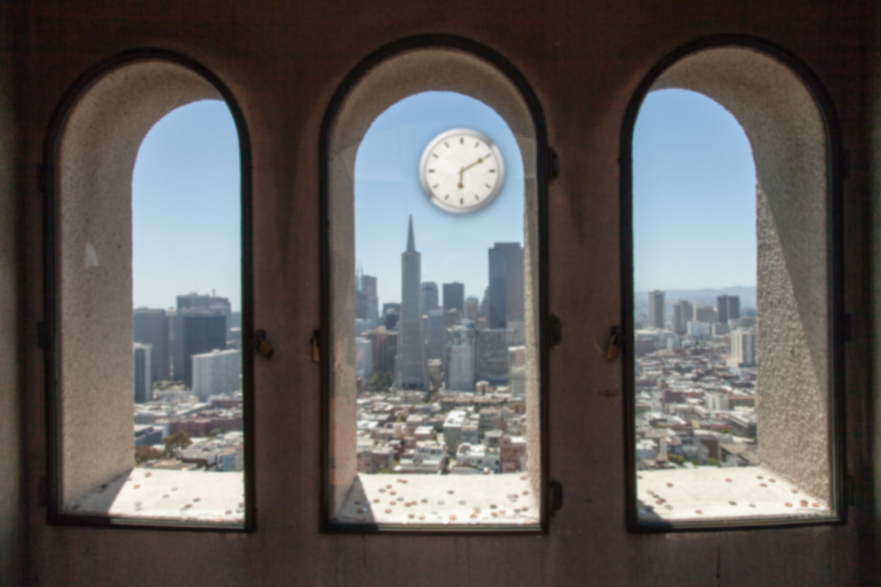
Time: 6h10
